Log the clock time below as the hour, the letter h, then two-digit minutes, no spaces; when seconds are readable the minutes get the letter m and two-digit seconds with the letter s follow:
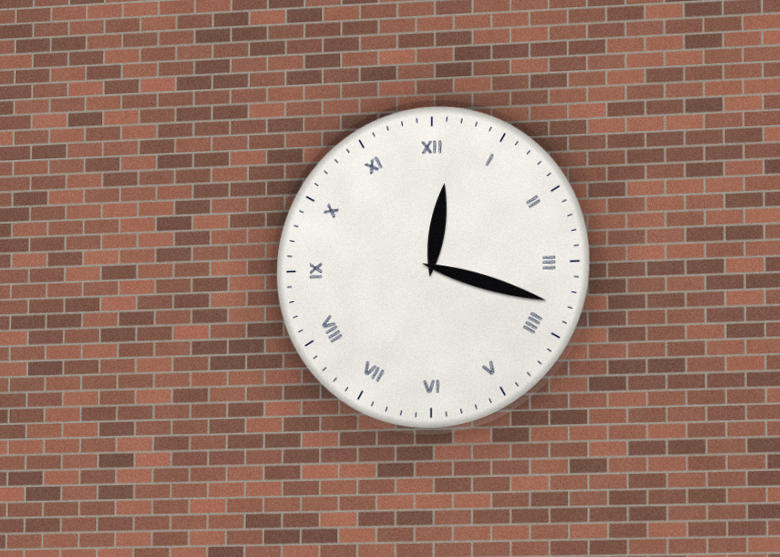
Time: 12h18
